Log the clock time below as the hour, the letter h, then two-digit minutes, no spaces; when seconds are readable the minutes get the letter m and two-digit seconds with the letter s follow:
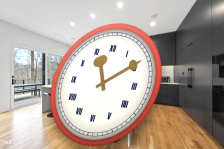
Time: 11h09
